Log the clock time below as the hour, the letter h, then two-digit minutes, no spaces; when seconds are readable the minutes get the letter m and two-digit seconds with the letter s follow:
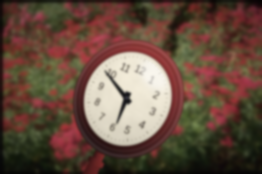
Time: 5h49
